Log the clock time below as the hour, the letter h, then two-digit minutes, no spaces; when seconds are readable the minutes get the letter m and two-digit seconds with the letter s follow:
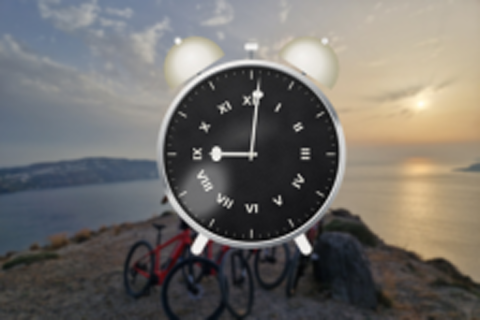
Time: 9h01
